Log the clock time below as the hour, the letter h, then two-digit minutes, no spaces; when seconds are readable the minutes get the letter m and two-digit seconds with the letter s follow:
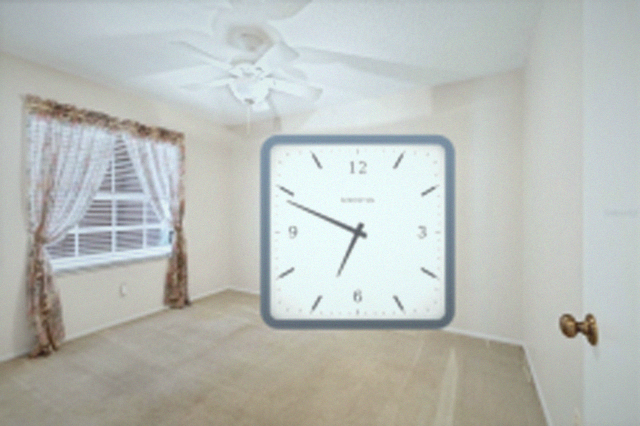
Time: 6h49
